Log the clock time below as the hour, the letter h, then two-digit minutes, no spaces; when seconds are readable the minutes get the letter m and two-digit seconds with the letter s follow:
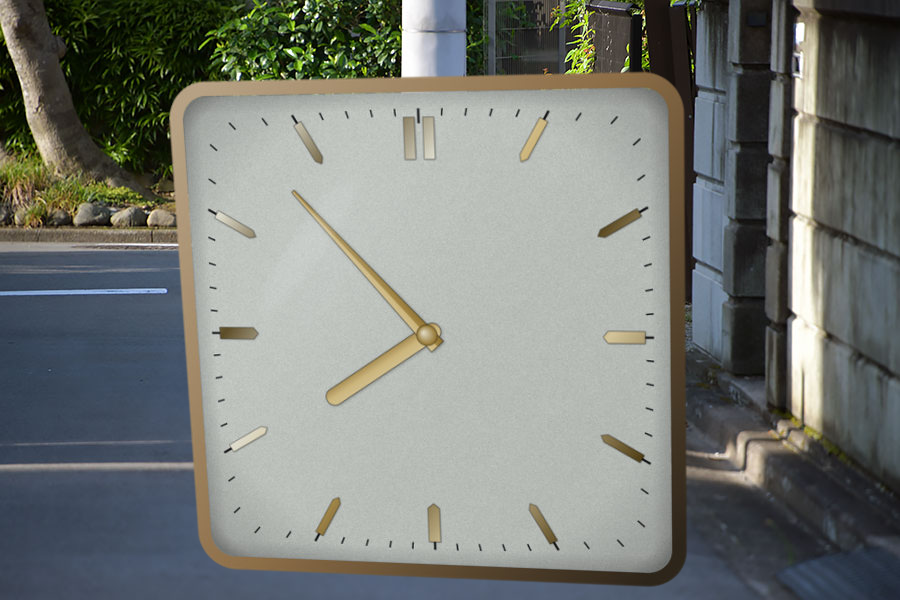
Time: 7h53
